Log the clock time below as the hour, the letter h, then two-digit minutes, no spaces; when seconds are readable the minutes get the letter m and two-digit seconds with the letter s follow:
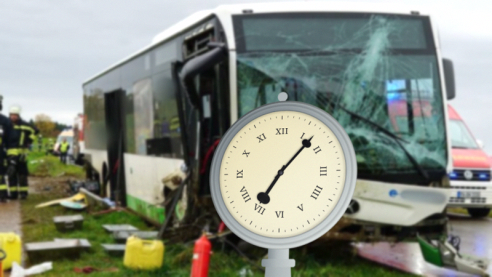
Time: 7h07
